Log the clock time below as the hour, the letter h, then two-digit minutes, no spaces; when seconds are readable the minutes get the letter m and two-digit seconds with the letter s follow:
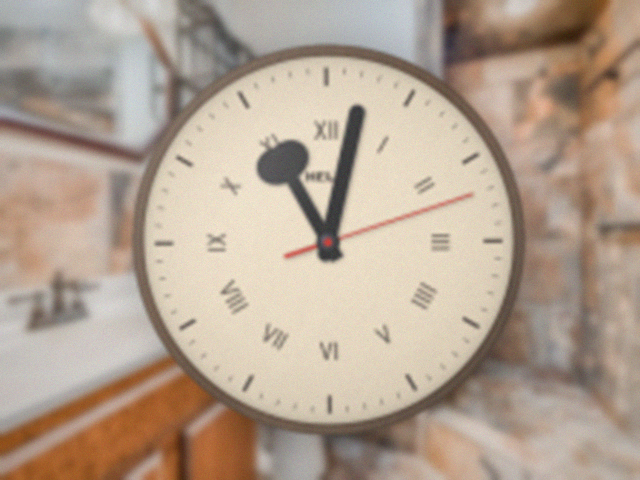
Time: 11h02m12s
